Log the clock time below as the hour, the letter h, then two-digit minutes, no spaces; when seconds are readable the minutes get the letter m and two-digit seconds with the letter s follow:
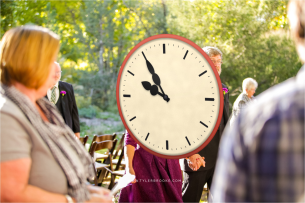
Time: 9h55
